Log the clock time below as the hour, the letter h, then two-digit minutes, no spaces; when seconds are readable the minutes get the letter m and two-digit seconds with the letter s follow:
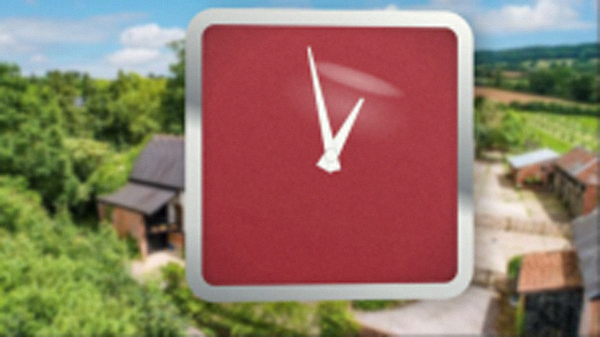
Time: 12h58
